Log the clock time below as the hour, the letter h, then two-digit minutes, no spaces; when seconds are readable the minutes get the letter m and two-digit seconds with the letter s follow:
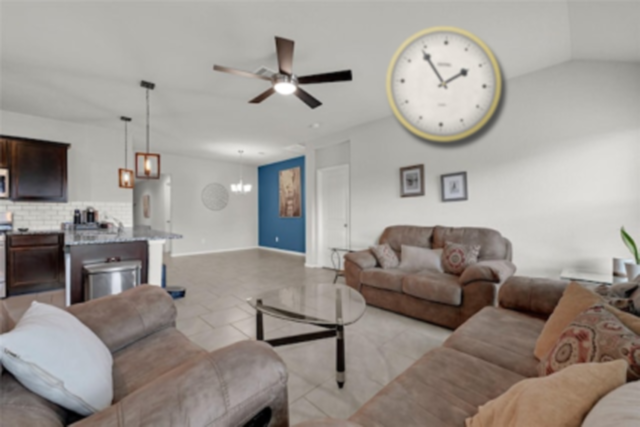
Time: 1h54
